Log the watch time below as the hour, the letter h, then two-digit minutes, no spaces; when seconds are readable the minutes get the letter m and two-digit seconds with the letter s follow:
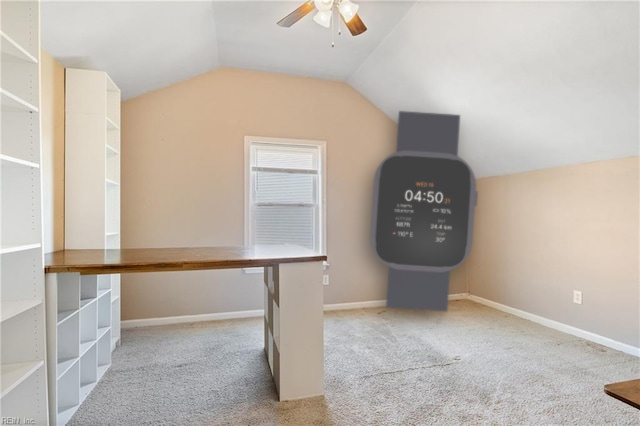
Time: 4h50
